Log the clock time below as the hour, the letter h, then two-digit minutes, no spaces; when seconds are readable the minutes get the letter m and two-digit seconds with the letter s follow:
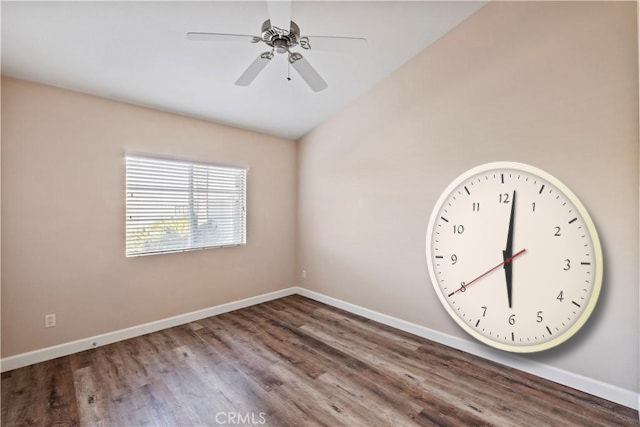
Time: 6h01m40s
